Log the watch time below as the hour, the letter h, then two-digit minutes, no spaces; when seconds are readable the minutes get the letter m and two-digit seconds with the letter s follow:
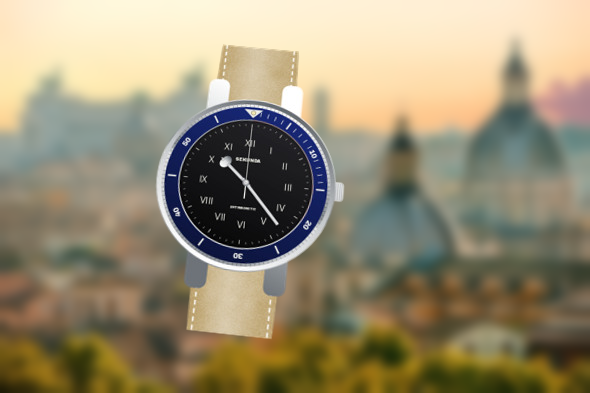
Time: 10h23m00s
